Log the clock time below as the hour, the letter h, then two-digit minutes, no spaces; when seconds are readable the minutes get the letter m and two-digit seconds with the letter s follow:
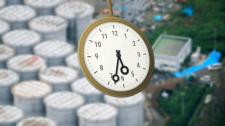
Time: 5h33
